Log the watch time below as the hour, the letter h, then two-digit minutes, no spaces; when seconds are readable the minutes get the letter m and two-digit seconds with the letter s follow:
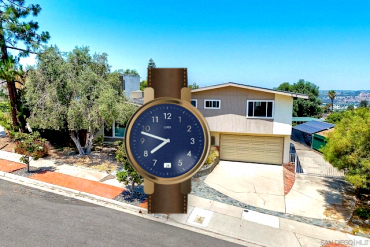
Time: 7h48
